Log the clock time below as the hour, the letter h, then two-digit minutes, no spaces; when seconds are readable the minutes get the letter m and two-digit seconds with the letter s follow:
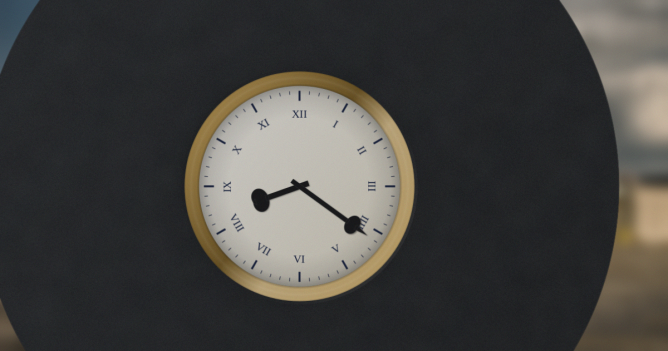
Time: 8h21
